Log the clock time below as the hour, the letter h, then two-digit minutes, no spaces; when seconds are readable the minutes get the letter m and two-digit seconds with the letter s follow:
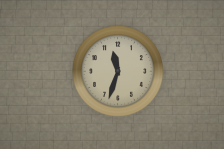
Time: 11h33
